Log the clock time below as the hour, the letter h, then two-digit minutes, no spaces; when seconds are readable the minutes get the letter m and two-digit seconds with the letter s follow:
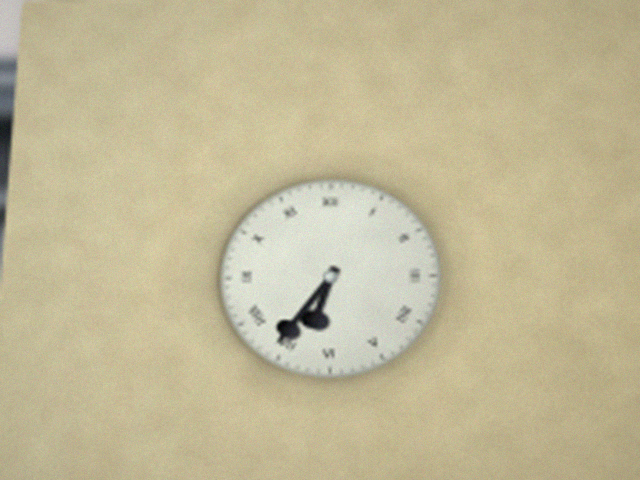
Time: 6h36
